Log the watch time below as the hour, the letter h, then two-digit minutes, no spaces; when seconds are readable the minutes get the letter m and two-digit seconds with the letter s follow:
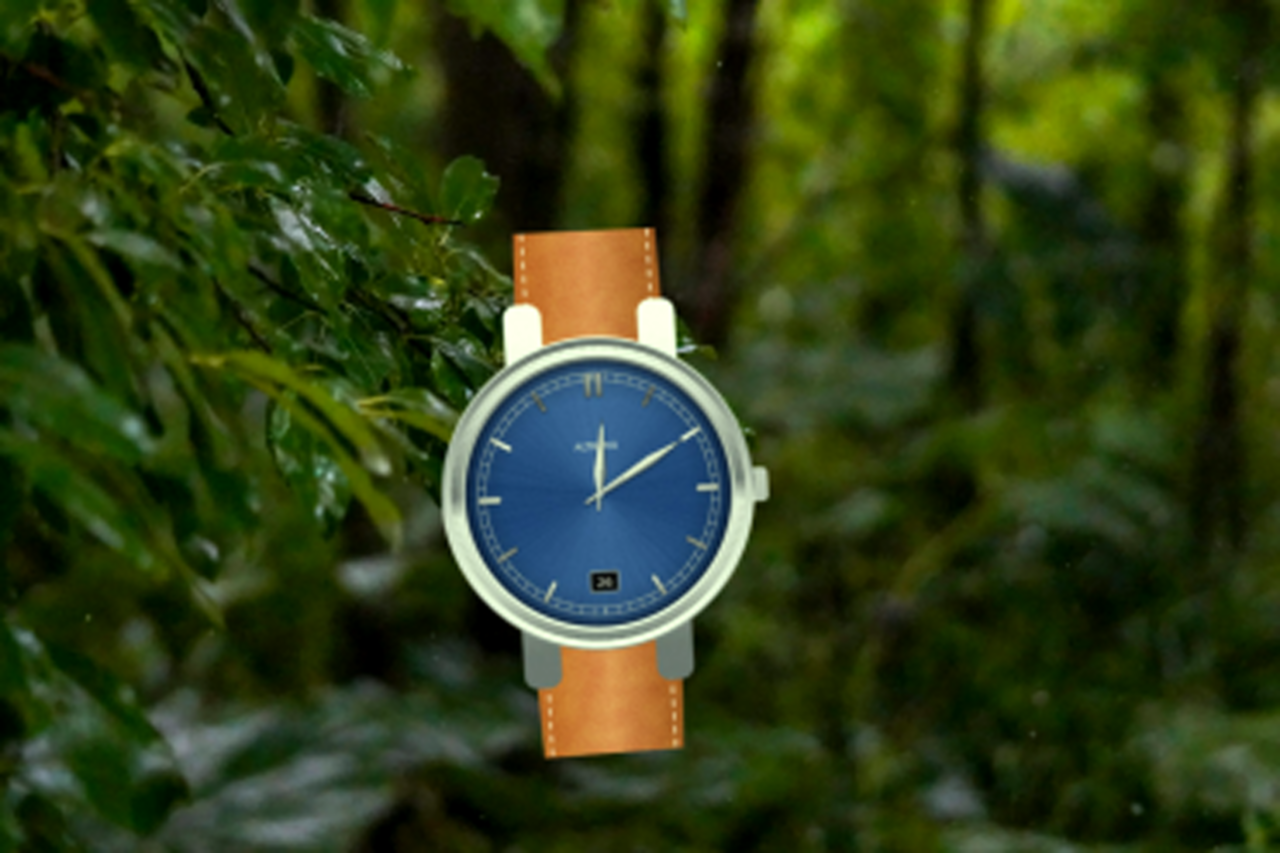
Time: 12h10
